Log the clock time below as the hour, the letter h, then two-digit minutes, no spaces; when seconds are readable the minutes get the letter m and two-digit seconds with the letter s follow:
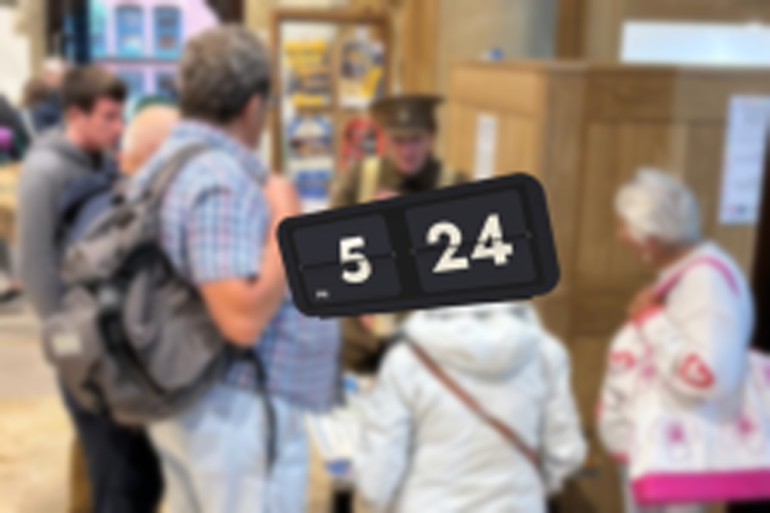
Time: 5h24
